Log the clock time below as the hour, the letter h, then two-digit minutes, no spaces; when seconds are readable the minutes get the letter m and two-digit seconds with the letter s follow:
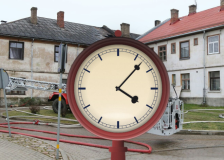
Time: 4h07
